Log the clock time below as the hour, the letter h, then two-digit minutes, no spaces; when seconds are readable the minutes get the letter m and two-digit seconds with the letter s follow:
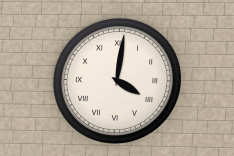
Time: 4h01
